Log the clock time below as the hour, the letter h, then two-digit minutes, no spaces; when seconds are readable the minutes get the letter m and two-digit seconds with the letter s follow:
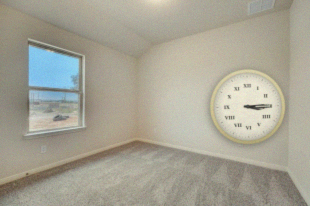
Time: 3h15
